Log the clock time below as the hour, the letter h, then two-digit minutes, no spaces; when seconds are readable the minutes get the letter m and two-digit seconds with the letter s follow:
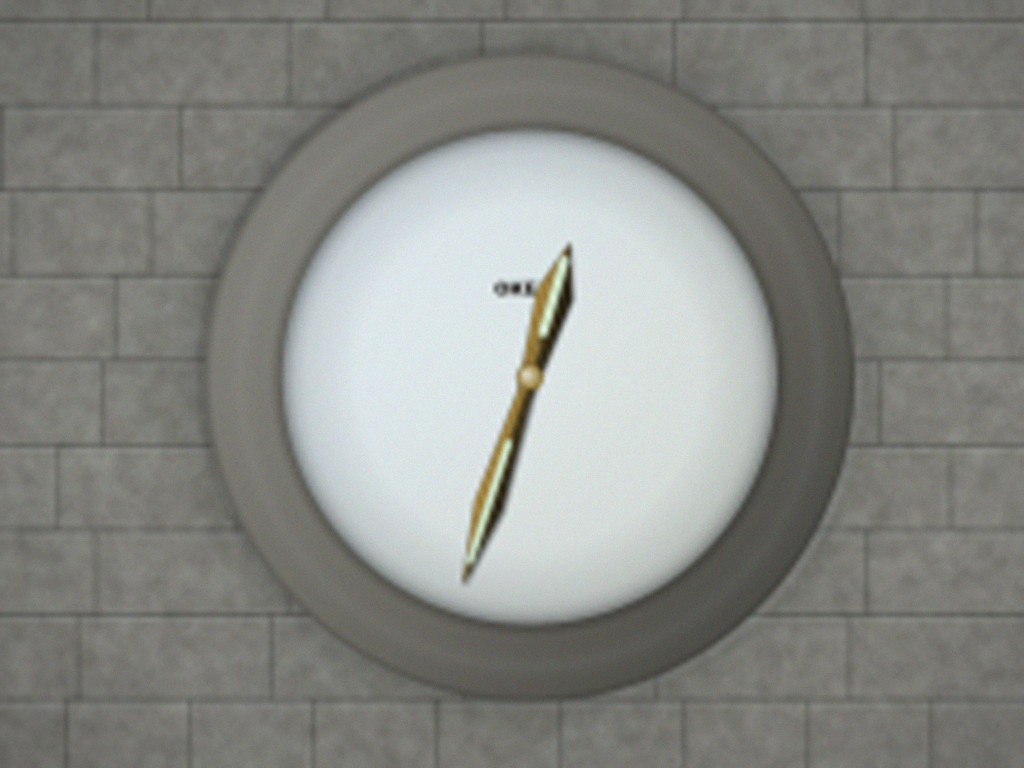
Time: 12h33
